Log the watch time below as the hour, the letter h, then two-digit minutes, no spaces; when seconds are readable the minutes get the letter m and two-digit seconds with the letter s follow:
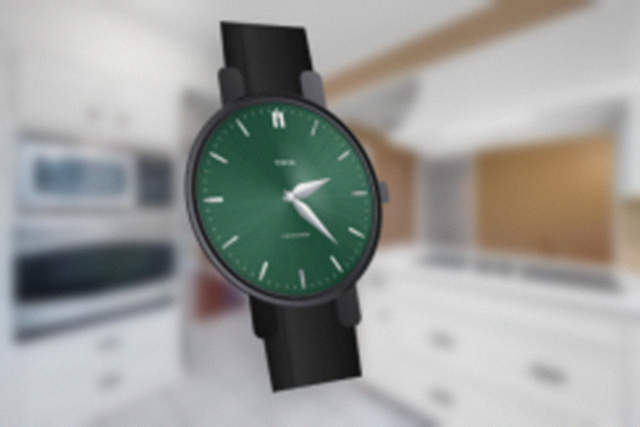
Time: 2h23
